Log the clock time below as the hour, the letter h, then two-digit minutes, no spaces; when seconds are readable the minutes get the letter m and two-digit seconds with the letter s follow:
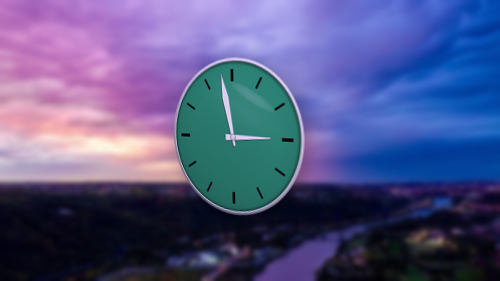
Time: 2h58
